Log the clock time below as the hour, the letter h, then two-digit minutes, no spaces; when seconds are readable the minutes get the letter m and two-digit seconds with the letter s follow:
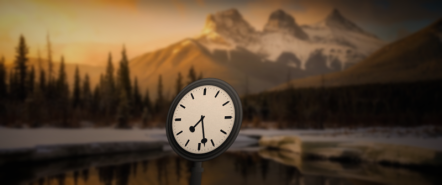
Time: 7h28
